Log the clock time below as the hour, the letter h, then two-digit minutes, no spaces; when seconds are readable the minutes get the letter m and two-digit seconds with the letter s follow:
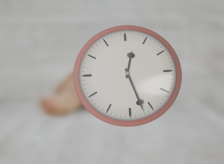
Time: 12h27
